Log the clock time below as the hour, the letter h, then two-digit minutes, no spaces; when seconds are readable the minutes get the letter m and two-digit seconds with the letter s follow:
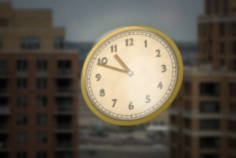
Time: 10h49
